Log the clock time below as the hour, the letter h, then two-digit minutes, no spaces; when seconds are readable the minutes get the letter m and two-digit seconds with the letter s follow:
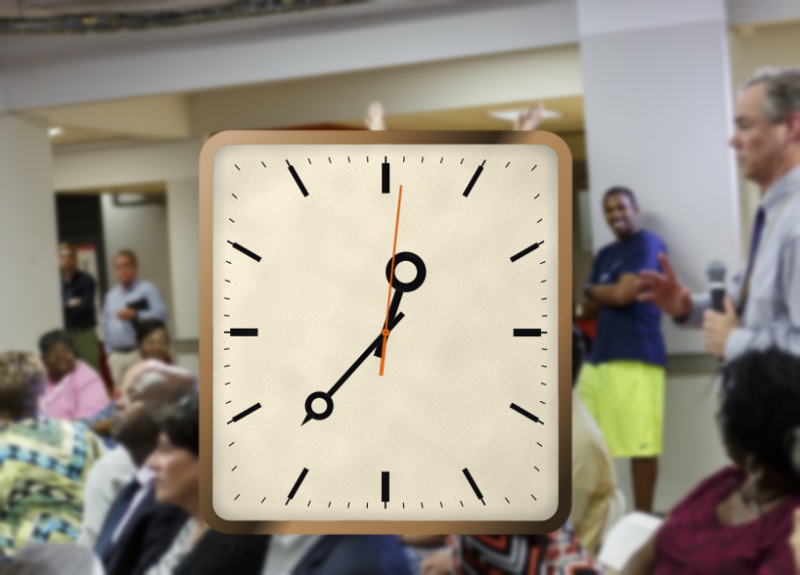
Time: 12h37m01s
